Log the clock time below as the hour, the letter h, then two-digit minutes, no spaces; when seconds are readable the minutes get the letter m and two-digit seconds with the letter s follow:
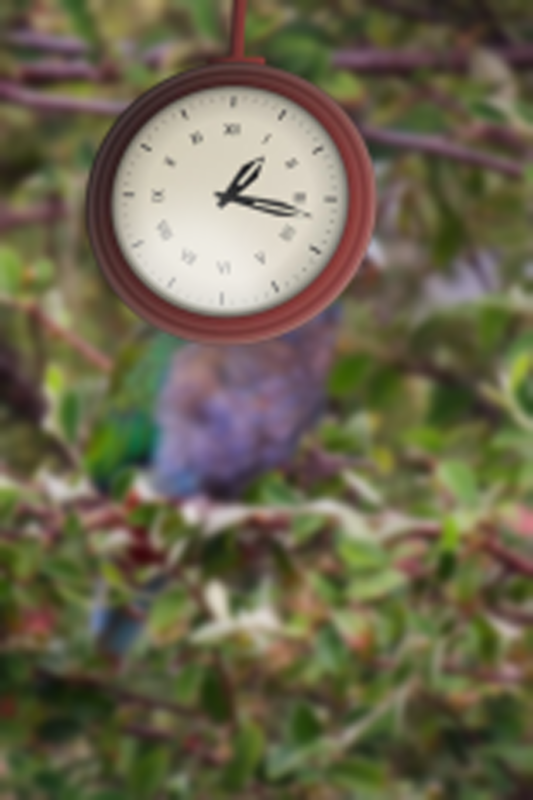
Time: 1h17
